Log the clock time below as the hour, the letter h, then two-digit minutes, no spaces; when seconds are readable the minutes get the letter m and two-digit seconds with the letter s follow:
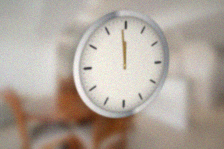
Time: 11h59
